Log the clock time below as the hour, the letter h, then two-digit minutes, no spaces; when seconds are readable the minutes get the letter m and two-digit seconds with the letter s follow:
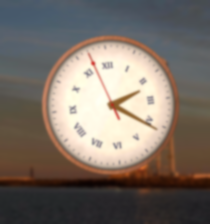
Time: 2h20m57s
